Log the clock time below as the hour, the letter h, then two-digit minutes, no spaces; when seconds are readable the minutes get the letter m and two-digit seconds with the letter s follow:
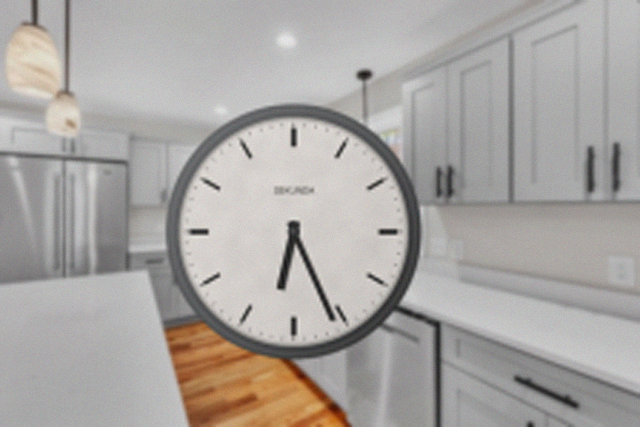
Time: 6h26
